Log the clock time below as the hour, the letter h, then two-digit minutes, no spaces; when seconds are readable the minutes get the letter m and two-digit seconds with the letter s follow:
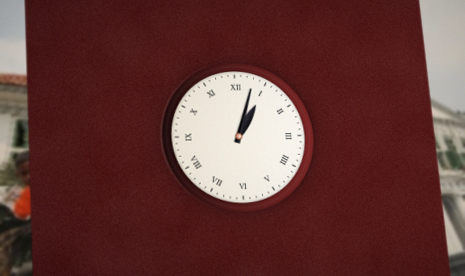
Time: 1h03
